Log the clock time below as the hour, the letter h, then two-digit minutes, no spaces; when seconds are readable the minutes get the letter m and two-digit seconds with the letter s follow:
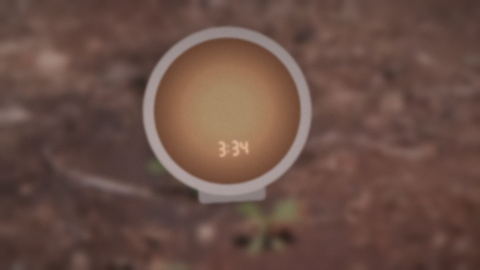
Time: 3h34
